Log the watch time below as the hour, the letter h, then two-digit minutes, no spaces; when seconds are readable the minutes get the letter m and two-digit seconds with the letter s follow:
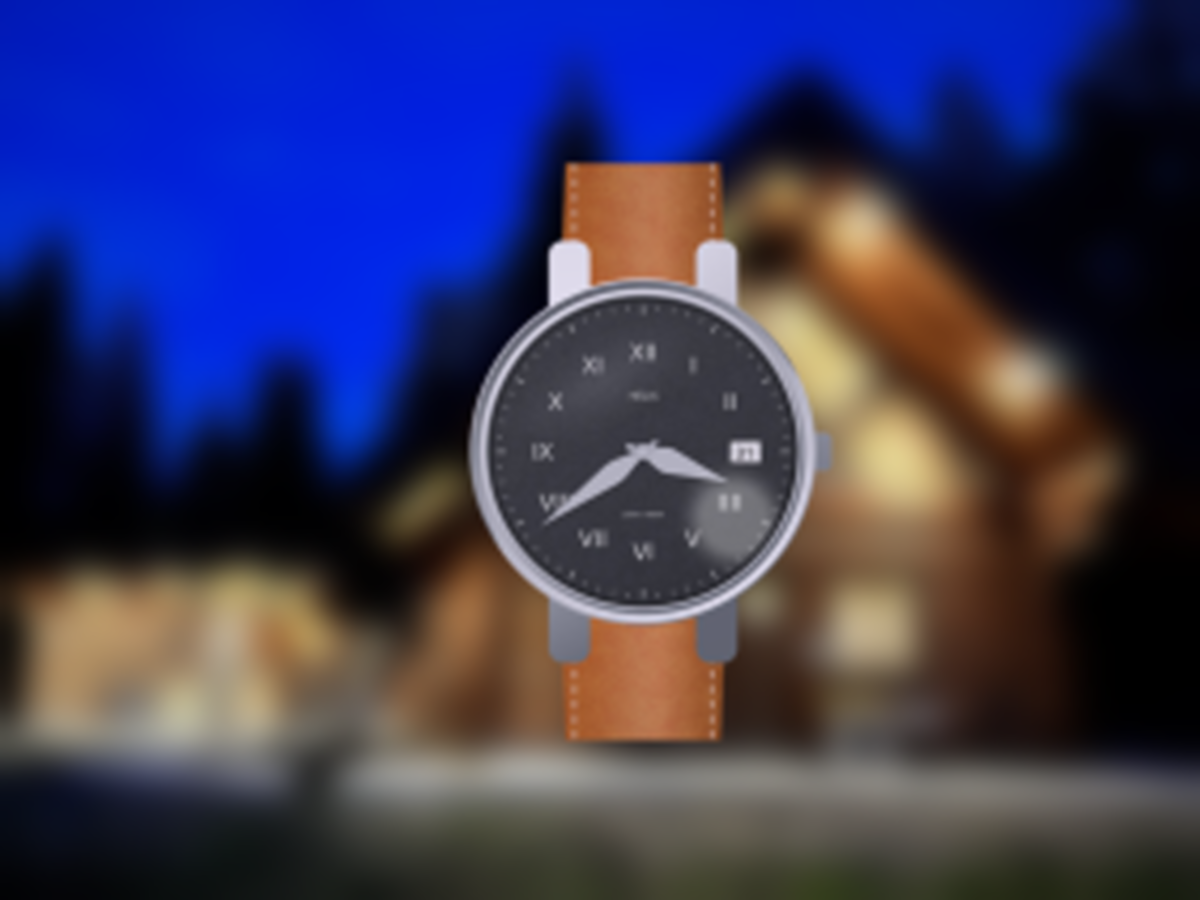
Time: 3h39
